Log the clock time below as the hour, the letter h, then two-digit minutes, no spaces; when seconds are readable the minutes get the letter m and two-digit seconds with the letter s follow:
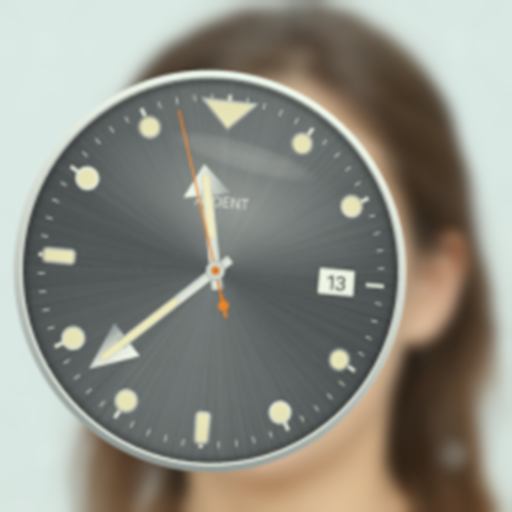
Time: 11h37m57s
